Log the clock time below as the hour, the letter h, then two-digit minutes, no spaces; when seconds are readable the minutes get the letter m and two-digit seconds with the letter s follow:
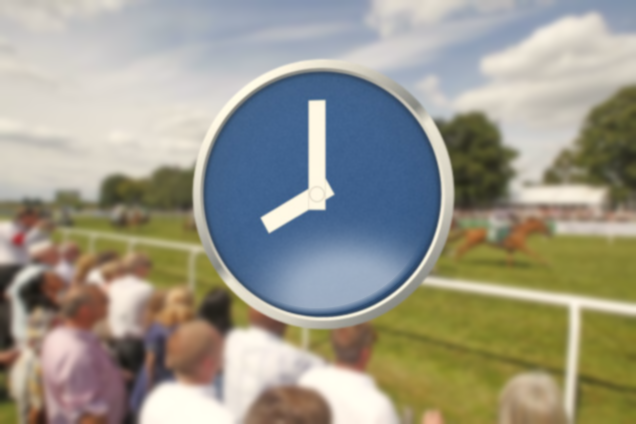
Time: 8h00
